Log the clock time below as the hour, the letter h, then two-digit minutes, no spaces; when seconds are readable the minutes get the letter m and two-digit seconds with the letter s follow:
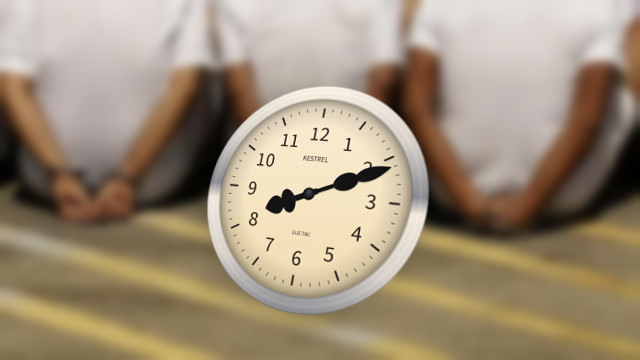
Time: 8h11
